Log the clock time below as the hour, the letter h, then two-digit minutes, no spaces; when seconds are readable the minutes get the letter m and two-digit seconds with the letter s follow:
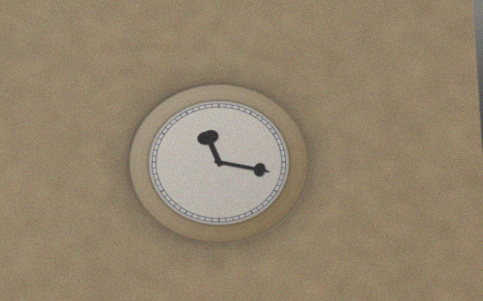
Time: 11h17
